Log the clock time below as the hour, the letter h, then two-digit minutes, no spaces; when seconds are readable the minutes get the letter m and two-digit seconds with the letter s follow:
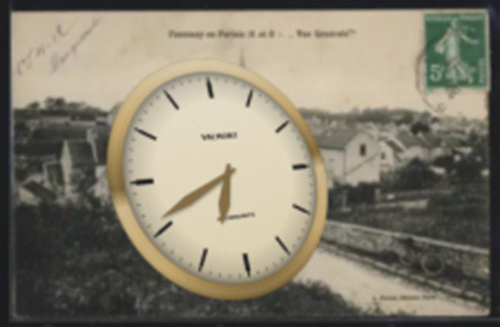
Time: 6h41
